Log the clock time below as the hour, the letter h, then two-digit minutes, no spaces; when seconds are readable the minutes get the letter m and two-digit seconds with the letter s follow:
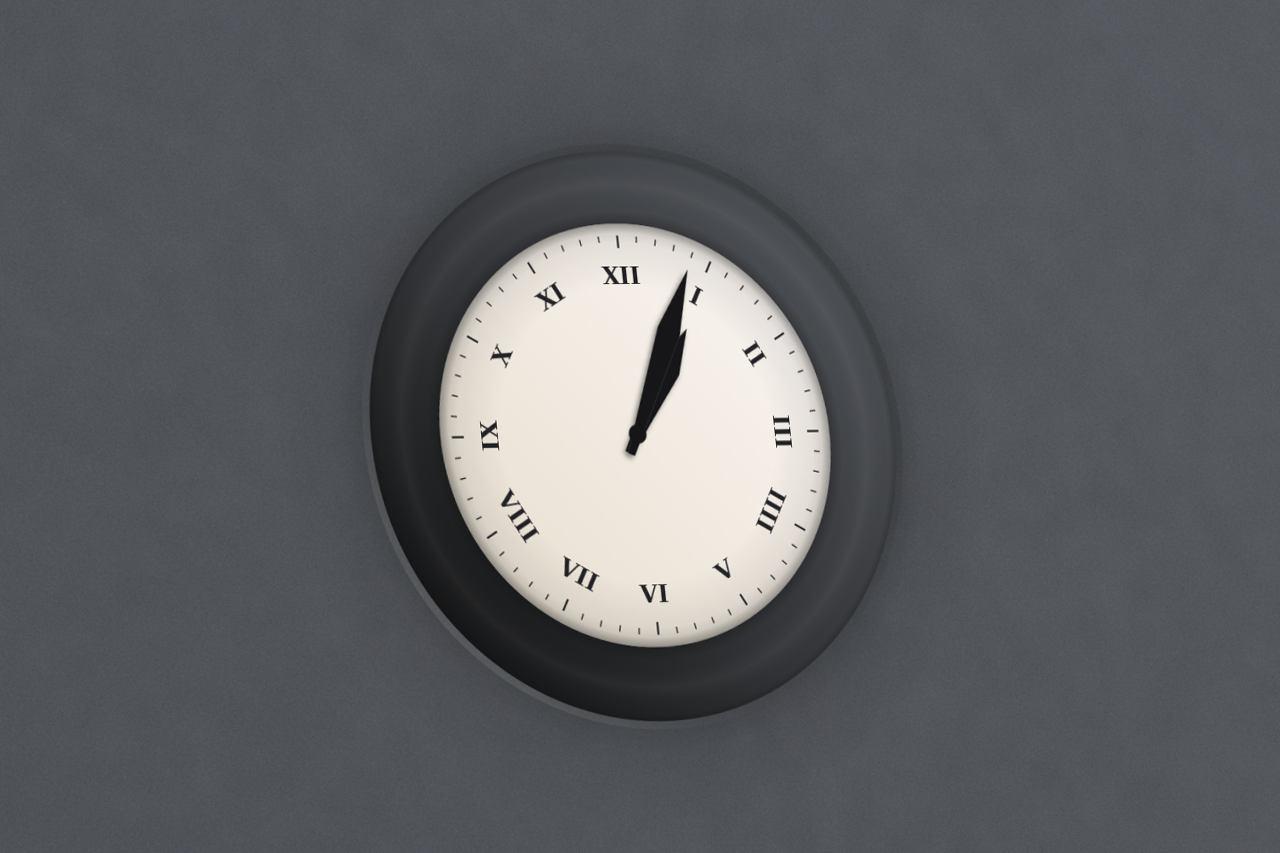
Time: 1h04
